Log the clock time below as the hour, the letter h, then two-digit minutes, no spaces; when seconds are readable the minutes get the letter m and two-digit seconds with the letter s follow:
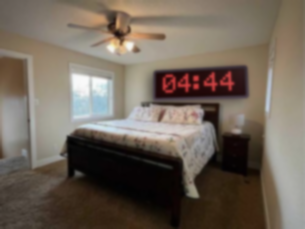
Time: 4h44
